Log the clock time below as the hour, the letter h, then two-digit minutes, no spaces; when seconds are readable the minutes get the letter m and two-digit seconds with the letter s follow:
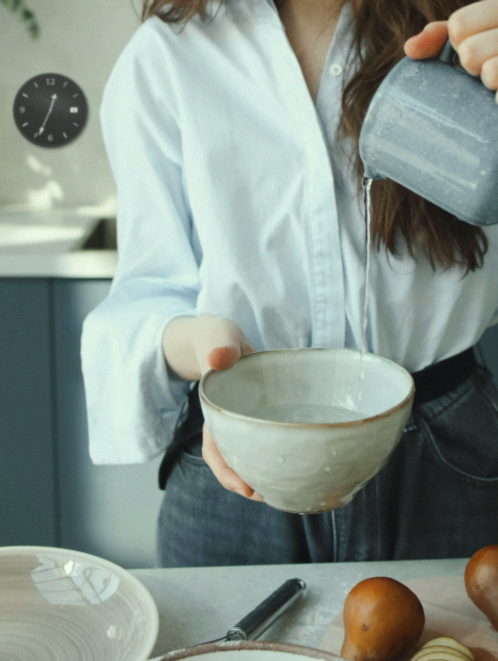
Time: 12h34
